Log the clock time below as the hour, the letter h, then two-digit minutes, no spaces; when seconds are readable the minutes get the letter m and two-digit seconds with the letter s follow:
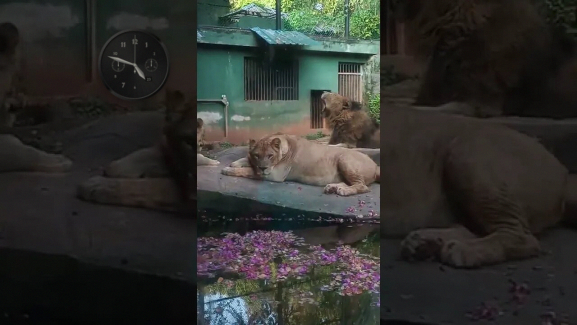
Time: 4h48
